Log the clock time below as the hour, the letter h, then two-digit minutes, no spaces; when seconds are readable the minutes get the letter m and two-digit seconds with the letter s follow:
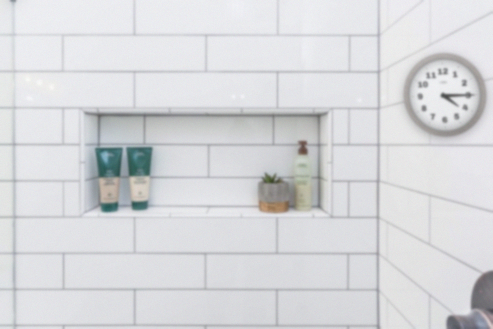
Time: 4h15
